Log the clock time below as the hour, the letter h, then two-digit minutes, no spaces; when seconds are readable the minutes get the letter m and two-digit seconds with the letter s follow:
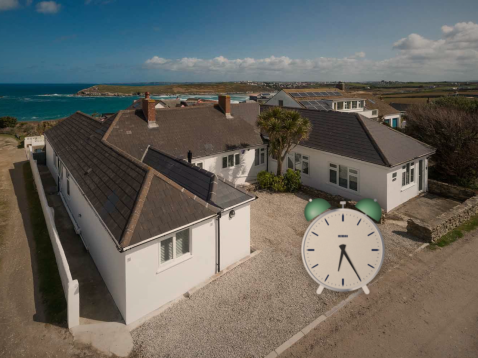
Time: 6h25
